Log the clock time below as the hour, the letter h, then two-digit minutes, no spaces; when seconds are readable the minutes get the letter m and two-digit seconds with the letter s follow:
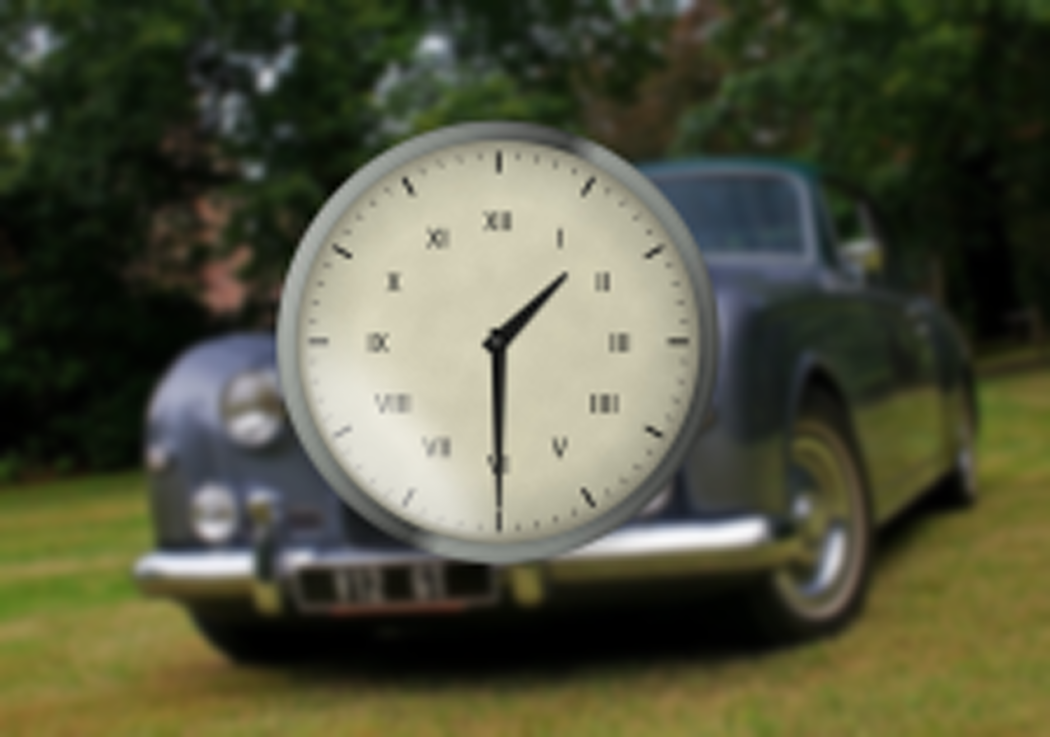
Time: 1h30
